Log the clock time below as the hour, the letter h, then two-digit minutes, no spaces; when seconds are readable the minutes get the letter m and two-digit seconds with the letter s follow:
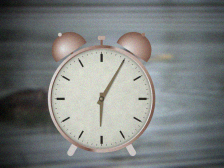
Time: 6h05
